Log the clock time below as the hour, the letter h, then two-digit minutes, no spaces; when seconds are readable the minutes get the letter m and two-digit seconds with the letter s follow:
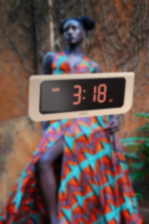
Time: 3h18
